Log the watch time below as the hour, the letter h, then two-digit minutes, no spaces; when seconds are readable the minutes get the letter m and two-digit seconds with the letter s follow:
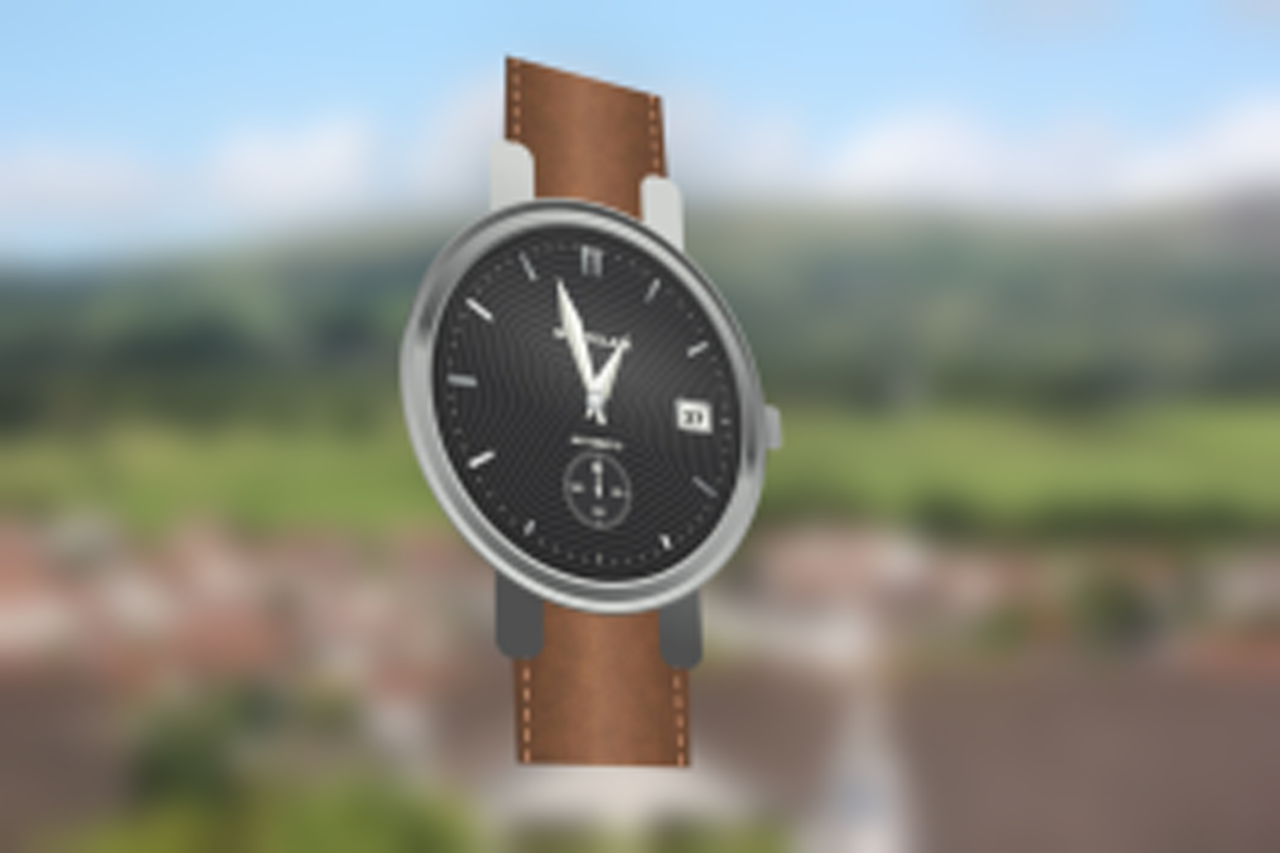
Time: 12h57
